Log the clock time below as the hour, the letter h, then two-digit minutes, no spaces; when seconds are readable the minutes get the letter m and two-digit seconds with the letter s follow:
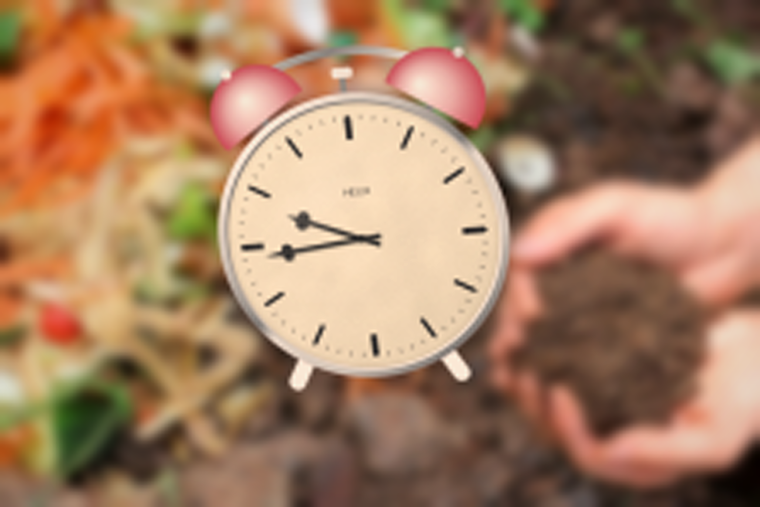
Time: 9h44
